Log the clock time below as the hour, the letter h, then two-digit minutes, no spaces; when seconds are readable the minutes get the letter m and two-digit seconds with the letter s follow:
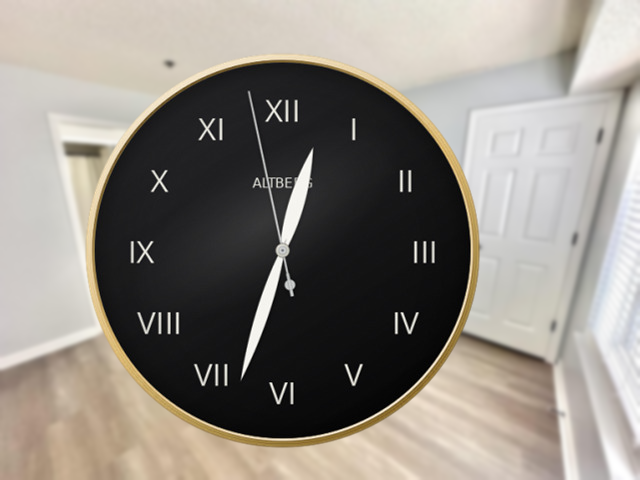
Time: 12h32m58s
